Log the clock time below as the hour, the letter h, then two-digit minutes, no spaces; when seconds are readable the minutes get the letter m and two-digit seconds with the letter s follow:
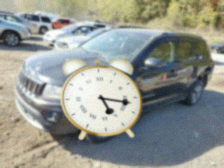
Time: 5h17
